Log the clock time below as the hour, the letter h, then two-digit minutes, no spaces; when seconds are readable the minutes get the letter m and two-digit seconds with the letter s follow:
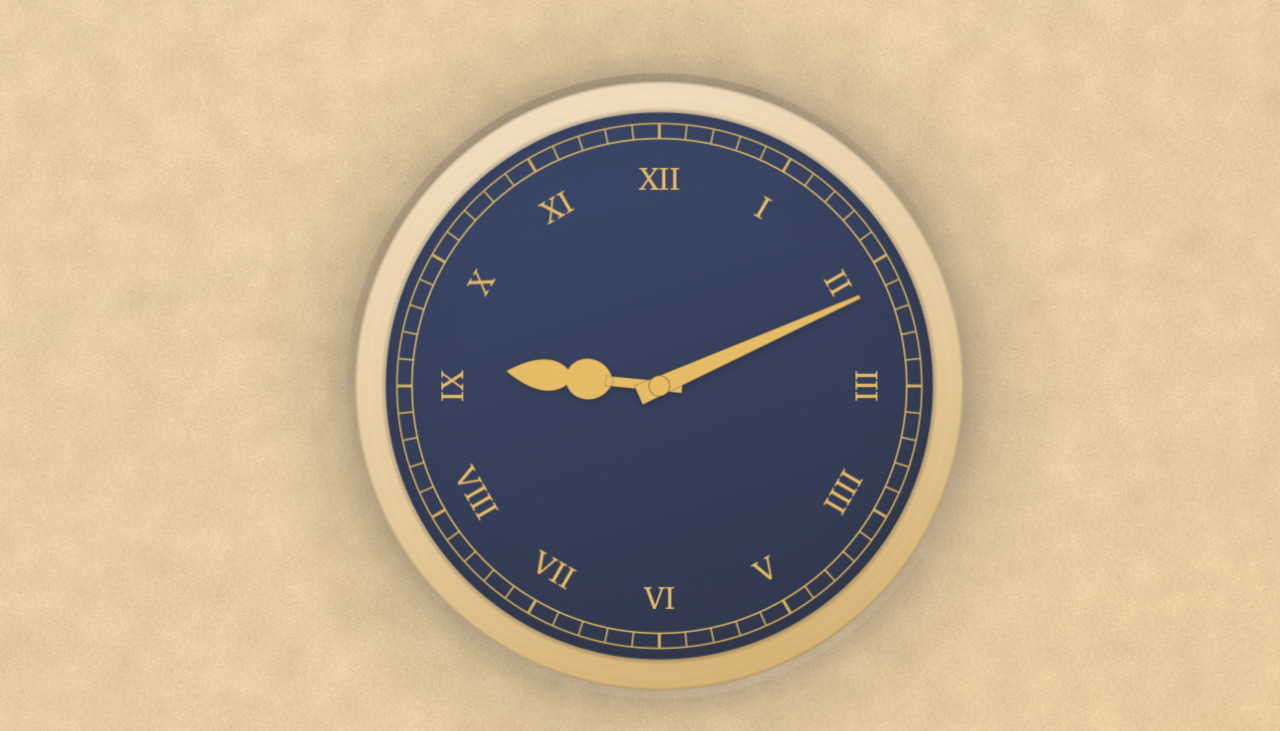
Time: 9h11
